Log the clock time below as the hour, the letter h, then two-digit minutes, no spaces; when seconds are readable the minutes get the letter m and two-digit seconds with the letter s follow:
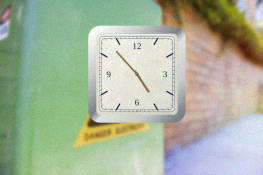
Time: 4h53
